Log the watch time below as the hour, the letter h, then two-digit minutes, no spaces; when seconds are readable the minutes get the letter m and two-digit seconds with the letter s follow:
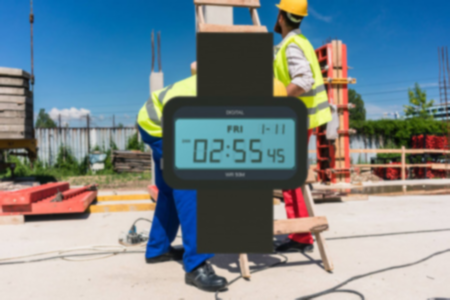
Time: 2h55m45s
